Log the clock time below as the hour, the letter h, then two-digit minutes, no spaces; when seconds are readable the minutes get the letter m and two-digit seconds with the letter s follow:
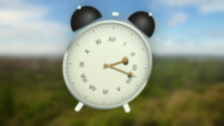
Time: 2h18
